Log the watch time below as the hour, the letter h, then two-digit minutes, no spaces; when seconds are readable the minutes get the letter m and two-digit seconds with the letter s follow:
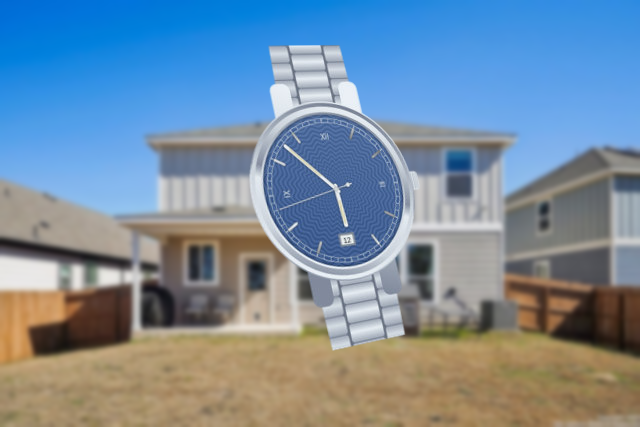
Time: 5h52m43s
